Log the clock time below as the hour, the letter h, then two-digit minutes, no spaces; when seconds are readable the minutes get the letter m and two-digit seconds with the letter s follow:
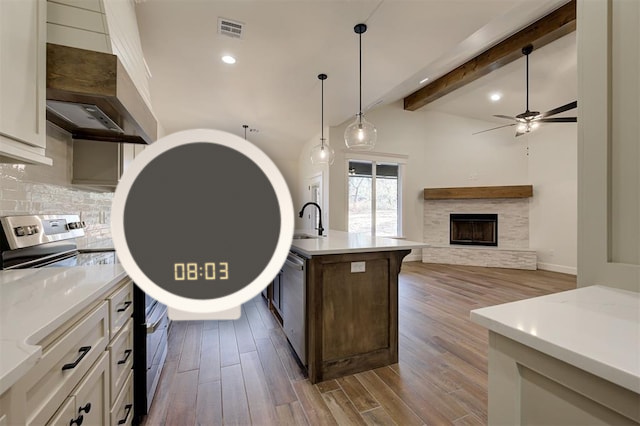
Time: 8h03
